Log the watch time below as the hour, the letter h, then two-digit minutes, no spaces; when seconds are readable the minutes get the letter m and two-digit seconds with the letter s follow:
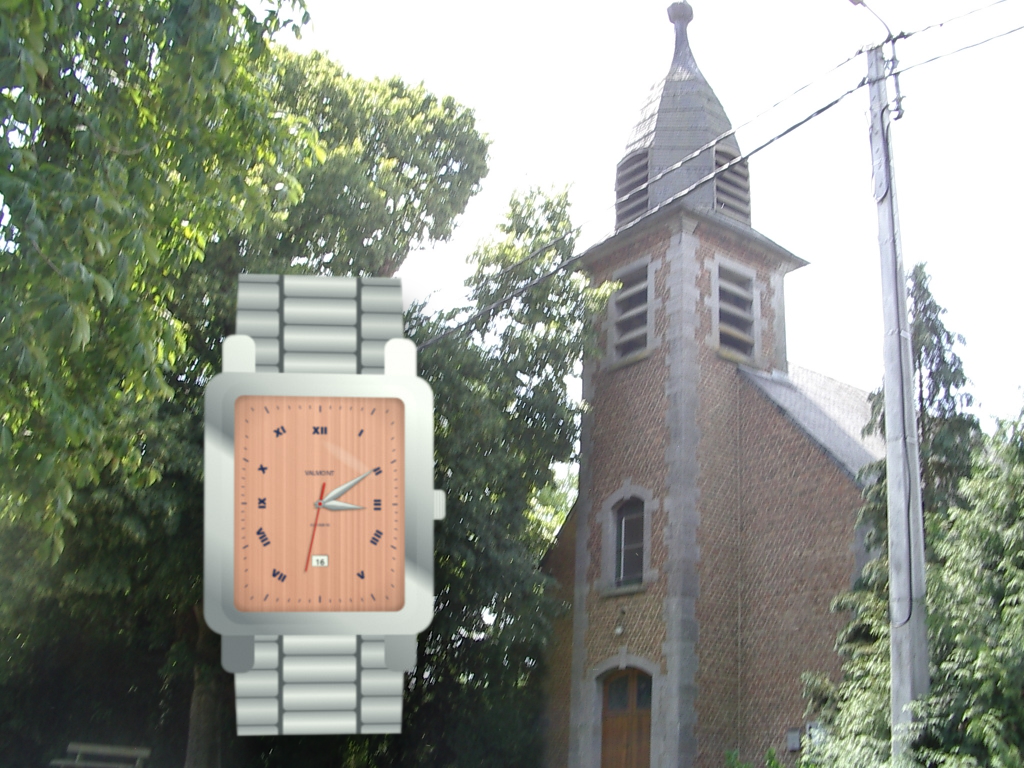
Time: 3h09m32s
